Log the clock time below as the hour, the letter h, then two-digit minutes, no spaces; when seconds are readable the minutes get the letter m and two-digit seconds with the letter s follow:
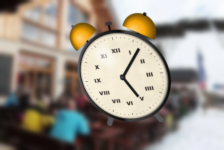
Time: 5h07
